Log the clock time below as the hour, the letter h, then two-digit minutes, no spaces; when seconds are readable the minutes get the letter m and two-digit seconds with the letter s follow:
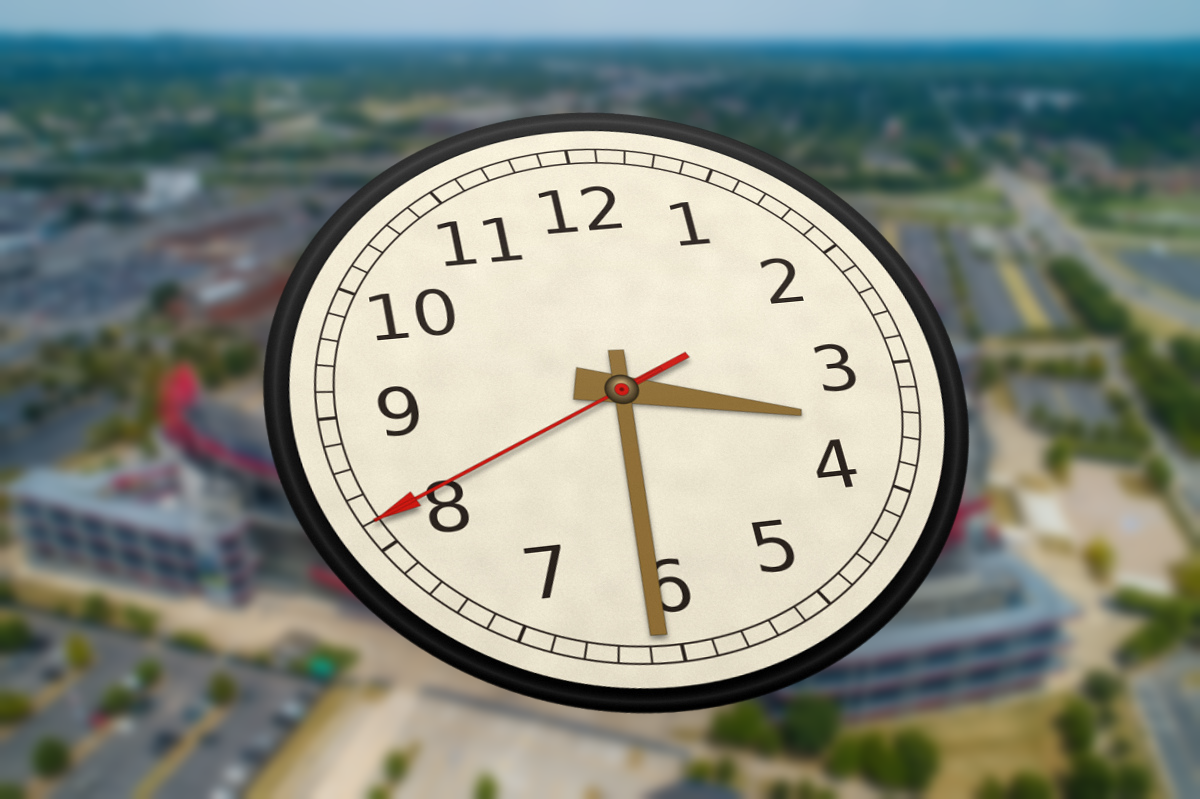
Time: 3h30m41s
